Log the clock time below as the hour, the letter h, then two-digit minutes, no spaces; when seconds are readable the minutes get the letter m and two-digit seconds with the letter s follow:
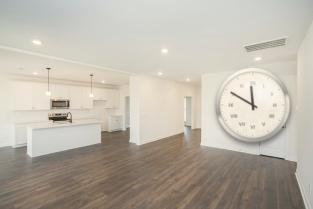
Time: 11h50
